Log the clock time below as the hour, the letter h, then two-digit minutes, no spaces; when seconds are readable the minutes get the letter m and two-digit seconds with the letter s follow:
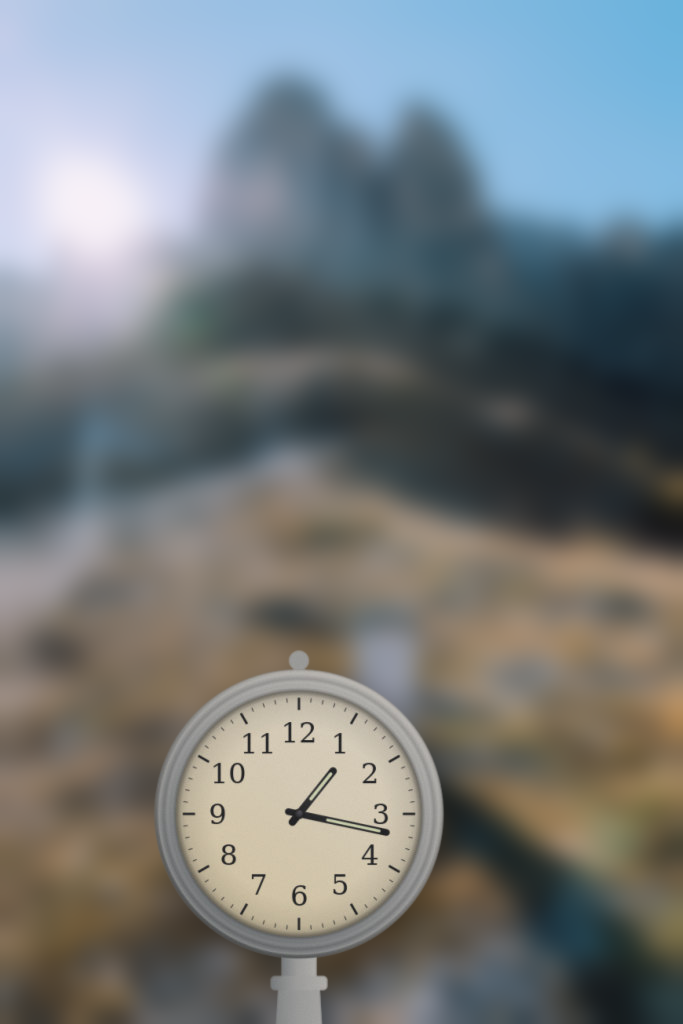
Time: 1h17
